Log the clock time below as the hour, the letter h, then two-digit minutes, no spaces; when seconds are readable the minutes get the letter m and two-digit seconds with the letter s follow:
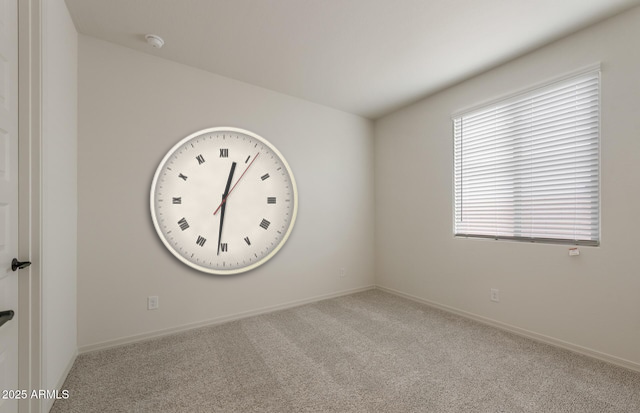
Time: 12h31m06s
